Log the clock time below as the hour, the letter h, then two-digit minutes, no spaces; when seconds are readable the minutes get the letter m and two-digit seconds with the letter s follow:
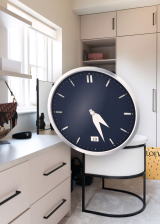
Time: 4h27
